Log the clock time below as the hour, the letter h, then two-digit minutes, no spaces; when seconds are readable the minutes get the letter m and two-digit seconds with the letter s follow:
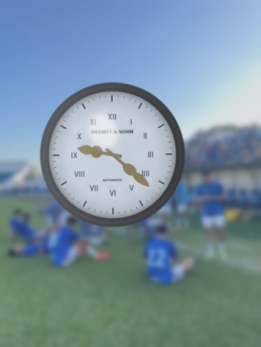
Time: 9h22
